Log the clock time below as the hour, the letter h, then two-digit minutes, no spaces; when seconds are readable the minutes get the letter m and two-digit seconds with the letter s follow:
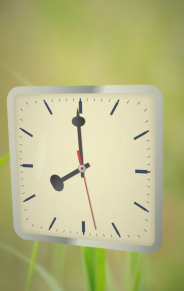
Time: 7h59m28s
